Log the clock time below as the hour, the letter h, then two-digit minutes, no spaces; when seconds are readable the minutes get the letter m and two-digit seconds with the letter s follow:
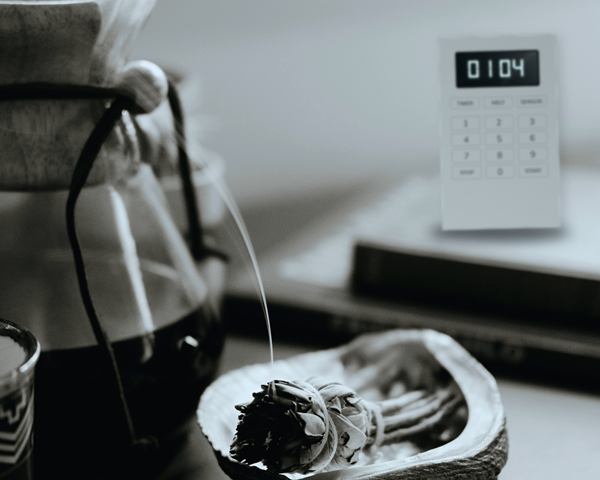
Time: 1h04
